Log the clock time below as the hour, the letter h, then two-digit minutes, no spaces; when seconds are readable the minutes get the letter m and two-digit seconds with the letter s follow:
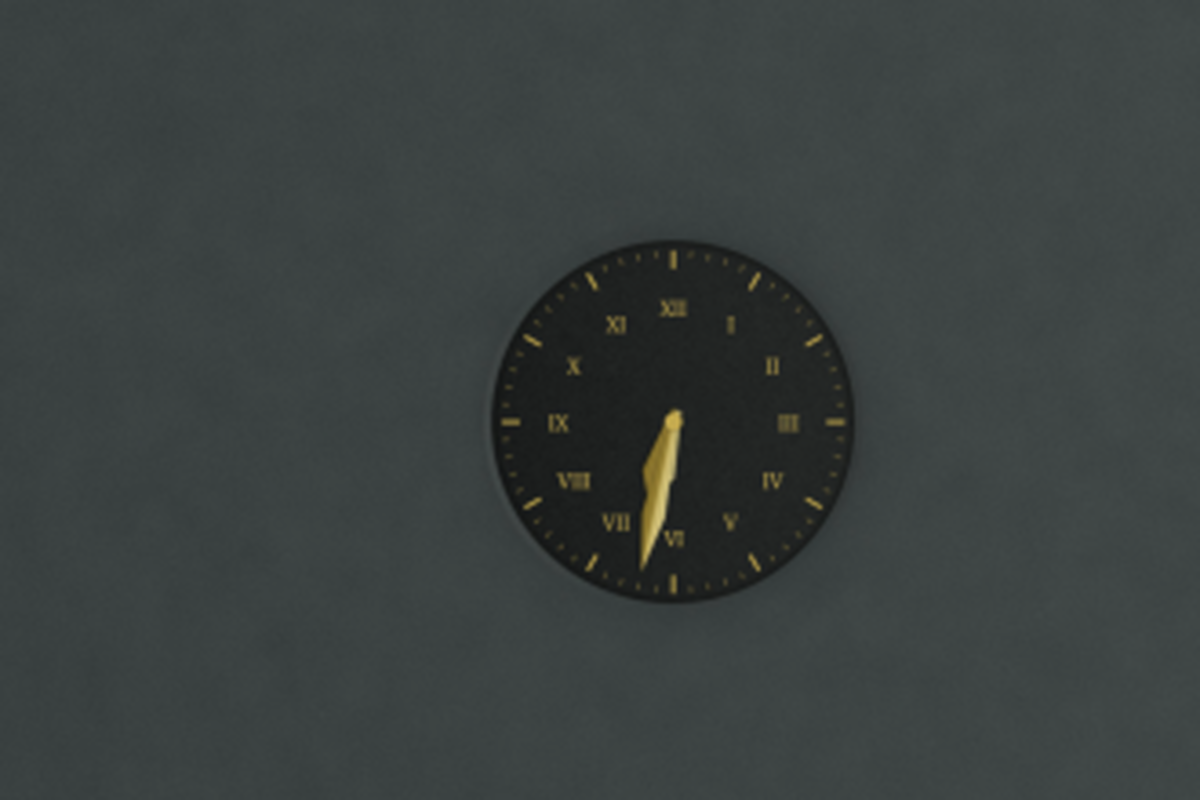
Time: 6h32
